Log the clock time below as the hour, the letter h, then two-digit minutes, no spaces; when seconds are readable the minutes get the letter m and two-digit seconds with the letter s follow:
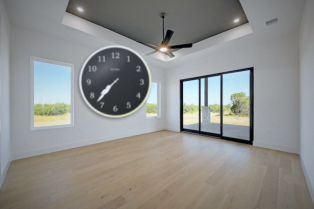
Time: 7h37
